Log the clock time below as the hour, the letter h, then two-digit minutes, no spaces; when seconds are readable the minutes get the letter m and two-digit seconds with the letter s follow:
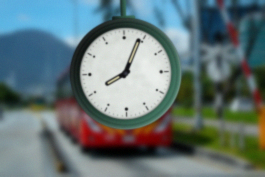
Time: 8h04
